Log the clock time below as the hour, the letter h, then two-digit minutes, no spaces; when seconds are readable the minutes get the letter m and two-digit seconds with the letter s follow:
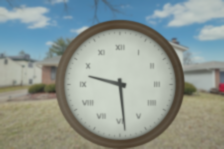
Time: 9h29
